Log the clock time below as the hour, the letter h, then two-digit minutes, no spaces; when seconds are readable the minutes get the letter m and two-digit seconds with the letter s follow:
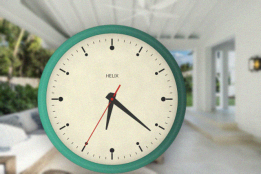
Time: 6h21m35s
